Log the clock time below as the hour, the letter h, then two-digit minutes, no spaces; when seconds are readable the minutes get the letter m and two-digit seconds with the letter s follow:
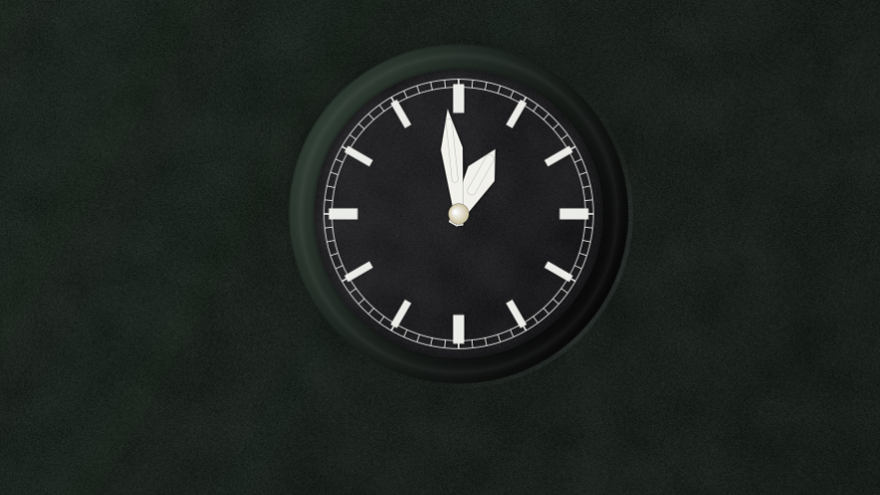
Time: 12h59
